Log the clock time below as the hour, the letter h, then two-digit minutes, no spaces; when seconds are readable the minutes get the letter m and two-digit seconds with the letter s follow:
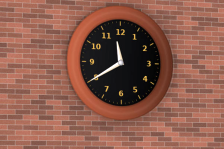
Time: 11h40
